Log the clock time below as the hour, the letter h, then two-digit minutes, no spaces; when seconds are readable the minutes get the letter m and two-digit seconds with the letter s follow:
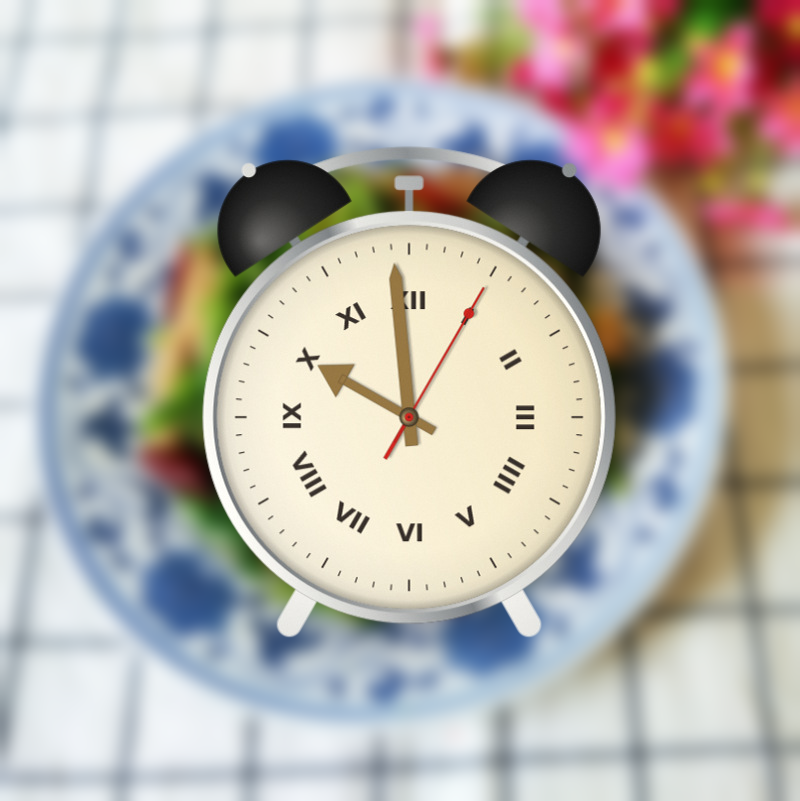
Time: 9h59m05s
